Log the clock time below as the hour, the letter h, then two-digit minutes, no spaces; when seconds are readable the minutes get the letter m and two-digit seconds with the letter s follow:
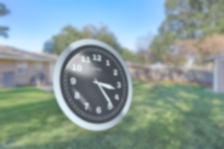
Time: 3h24
